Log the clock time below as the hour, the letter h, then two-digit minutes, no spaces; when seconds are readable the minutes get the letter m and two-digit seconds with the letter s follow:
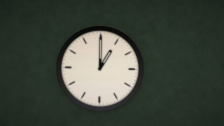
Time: 1h00
